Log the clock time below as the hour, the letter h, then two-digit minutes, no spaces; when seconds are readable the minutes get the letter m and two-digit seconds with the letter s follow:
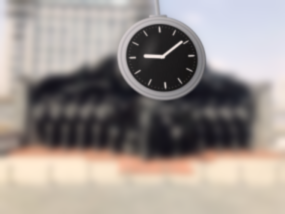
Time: 9h09
